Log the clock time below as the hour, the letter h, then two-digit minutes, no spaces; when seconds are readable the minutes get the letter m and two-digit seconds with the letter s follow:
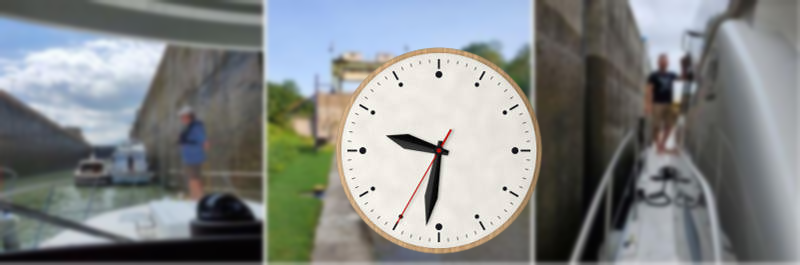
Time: 9h31m35s
